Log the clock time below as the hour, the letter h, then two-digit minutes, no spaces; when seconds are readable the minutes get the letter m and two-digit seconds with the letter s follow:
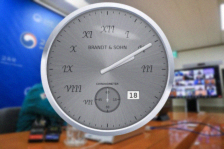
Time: 2h10
